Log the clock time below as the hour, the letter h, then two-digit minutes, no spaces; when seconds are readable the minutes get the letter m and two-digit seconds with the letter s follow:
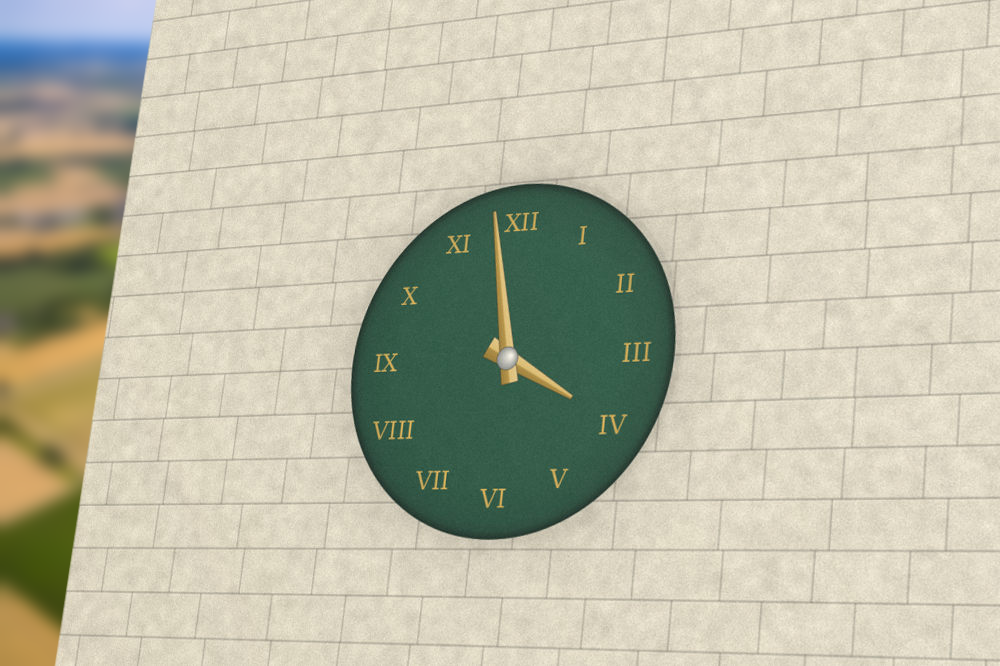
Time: 3h58
